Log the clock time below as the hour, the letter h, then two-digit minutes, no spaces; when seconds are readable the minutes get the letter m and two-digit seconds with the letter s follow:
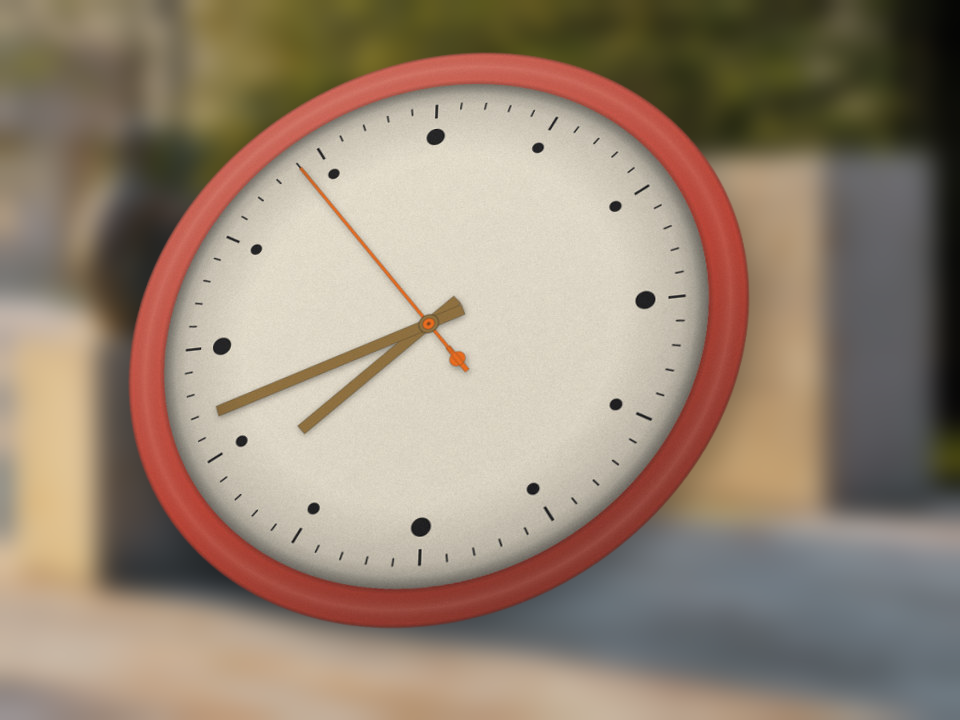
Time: 7h41m54s
